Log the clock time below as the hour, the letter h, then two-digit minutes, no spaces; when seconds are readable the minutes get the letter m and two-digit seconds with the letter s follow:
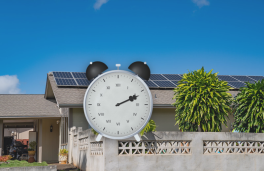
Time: 2h11
